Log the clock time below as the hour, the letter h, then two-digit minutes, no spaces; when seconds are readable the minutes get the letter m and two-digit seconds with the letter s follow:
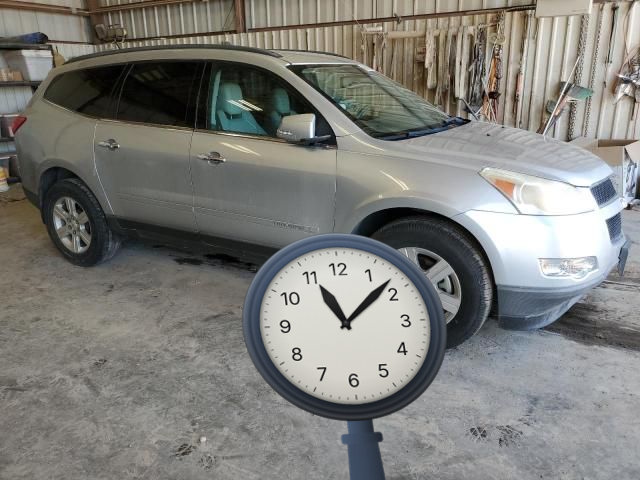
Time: 11h08
